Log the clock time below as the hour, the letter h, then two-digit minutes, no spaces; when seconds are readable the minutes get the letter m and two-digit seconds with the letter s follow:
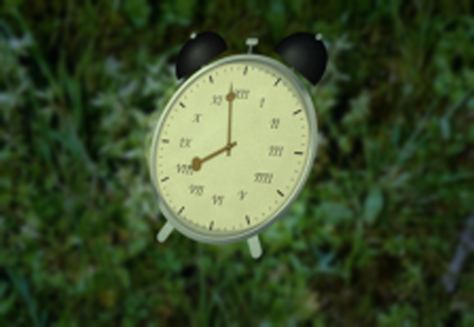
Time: 7h58
